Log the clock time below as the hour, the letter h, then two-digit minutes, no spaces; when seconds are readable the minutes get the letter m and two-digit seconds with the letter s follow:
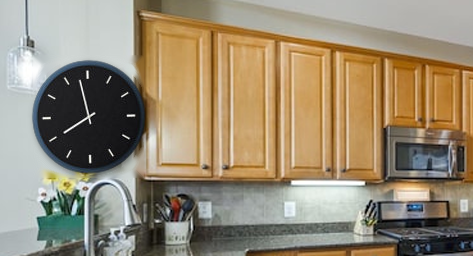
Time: 7h58
